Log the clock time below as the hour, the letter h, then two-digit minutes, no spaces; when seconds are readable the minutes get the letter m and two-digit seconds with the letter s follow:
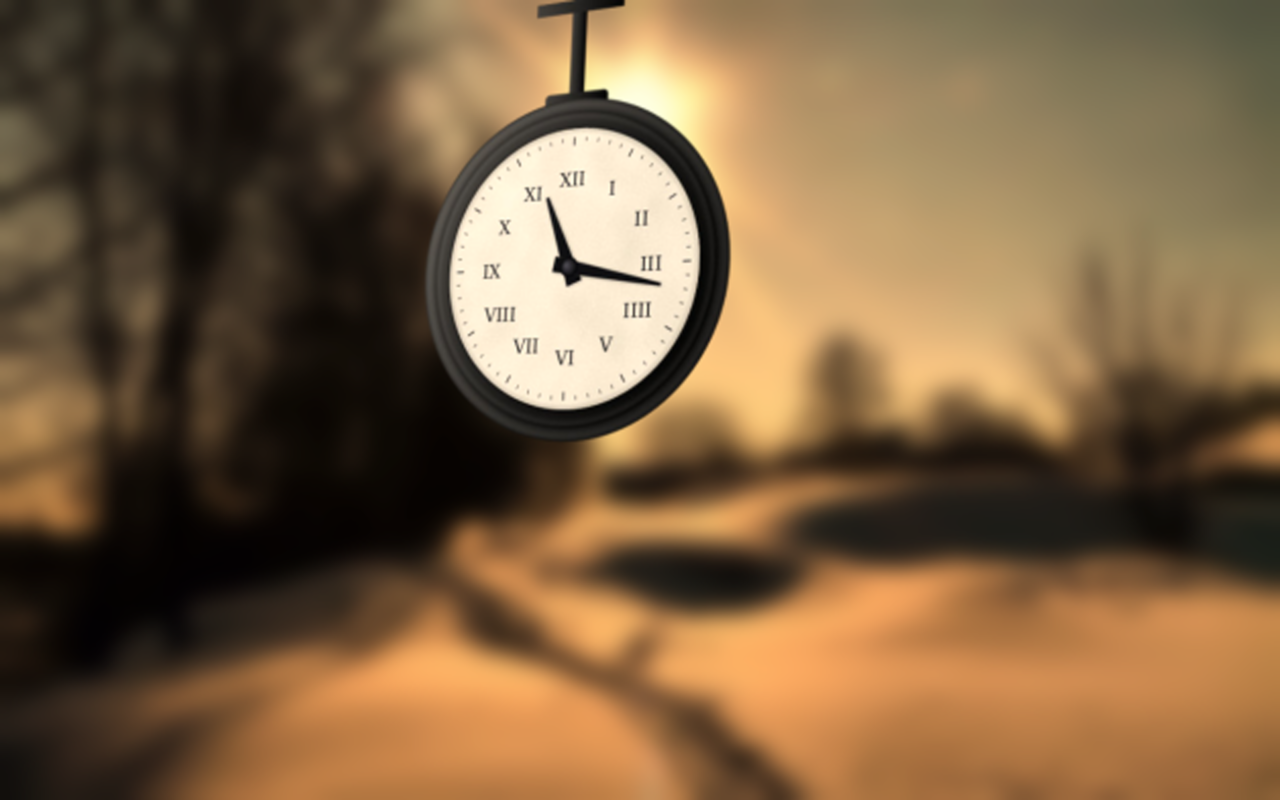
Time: 11h17
